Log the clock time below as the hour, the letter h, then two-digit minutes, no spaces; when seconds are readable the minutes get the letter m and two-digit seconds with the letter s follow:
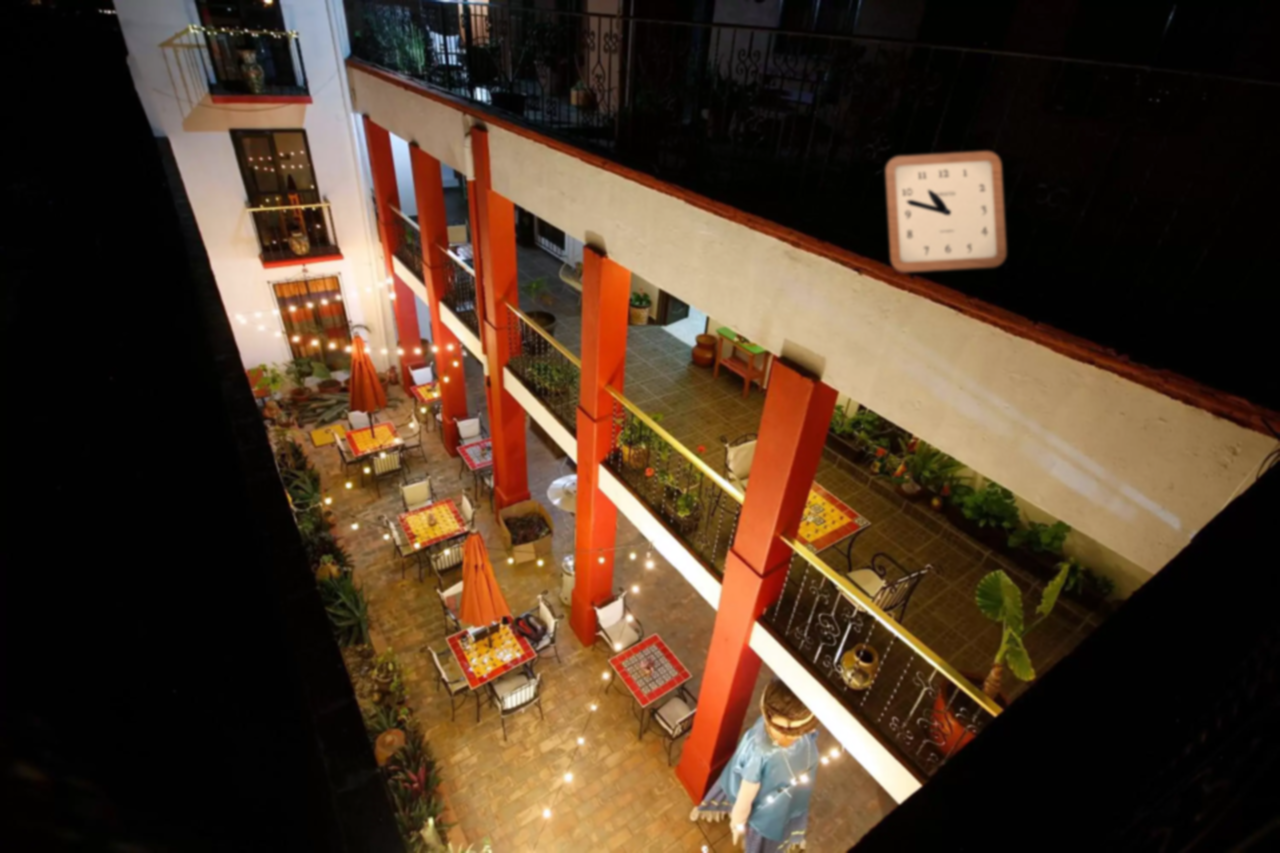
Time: 10h48
